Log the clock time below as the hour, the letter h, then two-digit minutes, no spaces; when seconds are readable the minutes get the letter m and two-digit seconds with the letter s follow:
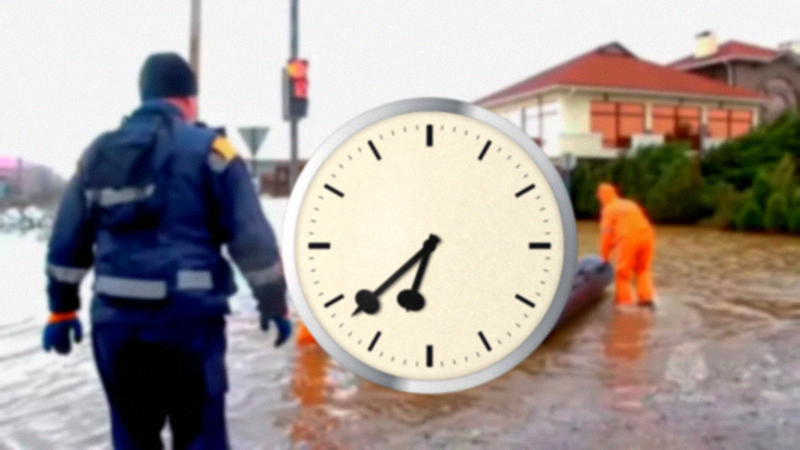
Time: 6h38
